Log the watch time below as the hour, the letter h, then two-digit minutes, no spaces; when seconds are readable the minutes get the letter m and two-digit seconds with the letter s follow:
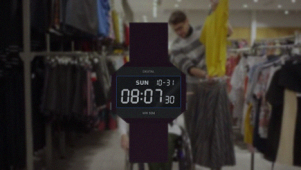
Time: 8h07m30s
